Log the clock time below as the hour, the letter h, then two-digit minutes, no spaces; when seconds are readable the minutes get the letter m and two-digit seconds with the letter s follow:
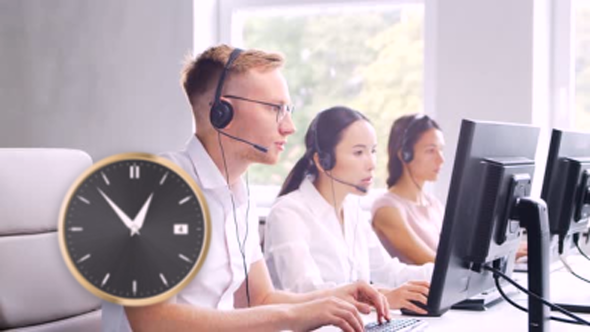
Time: 12h53
